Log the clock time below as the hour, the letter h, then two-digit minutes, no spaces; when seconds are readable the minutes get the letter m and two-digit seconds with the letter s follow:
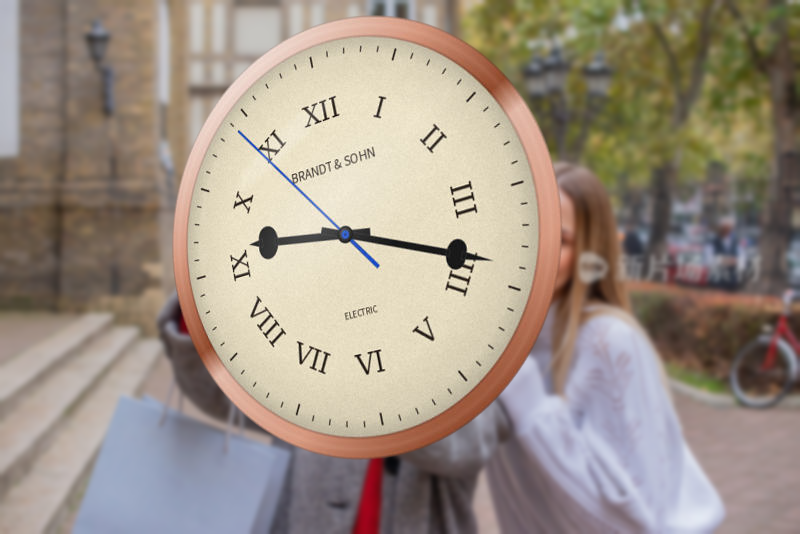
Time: 9h18m54s
